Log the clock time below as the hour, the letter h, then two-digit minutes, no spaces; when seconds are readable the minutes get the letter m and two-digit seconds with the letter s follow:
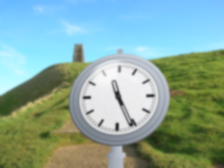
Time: 11h26
